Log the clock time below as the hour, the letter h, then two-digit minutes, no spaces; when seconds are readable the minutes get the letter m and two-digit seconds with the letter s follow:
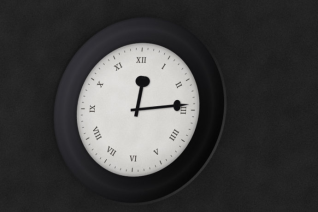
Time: 12h14
